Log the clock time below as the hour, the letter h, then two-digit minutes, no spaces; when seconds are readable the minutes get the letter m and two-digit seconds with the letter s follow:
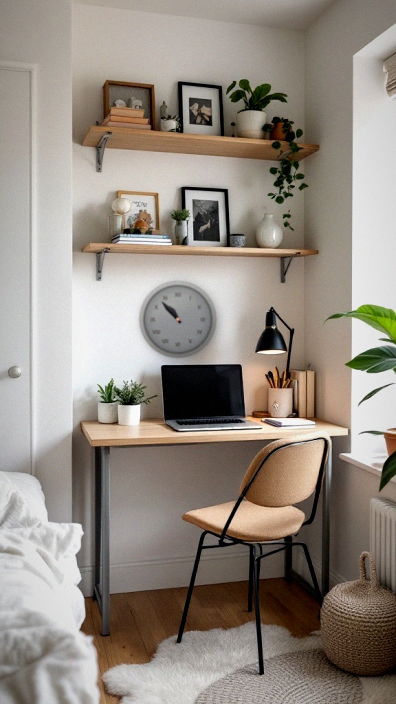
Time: 10h53
